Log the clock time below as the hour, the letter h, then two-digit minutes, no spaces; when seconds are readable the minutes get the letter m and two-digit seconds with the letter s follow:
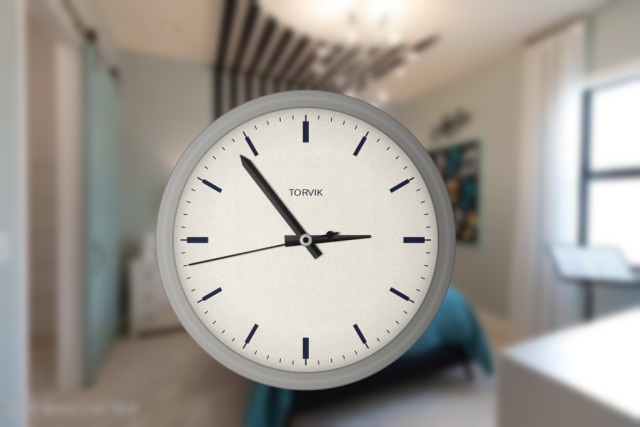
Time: 2h53m43s
